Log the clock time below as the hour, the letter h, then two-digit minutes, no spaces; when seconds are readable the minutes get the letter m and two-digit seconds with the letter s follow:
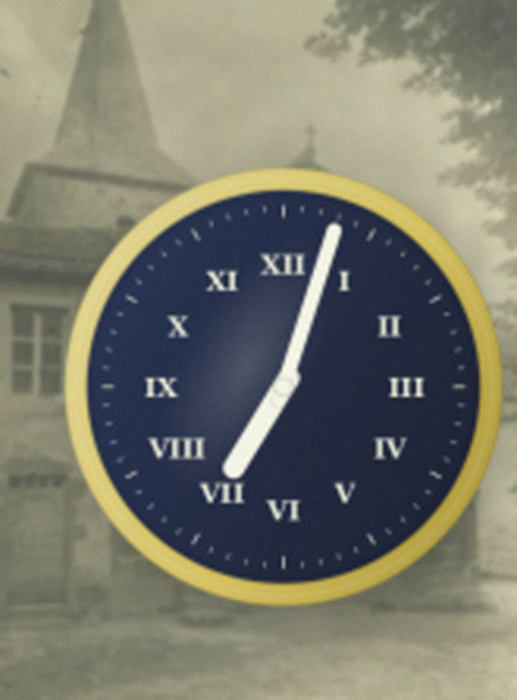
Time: 7h03
